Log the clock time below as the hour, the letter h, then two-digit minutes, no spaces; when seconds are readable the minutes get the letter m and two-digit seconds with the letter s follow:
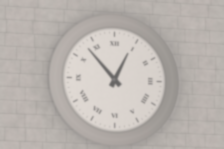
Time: 12h53
